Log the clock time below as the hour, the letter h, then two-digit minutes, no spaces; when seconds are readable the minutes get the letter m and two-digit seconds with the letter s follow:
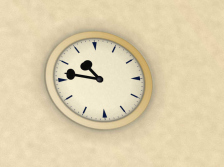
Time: 10h47
